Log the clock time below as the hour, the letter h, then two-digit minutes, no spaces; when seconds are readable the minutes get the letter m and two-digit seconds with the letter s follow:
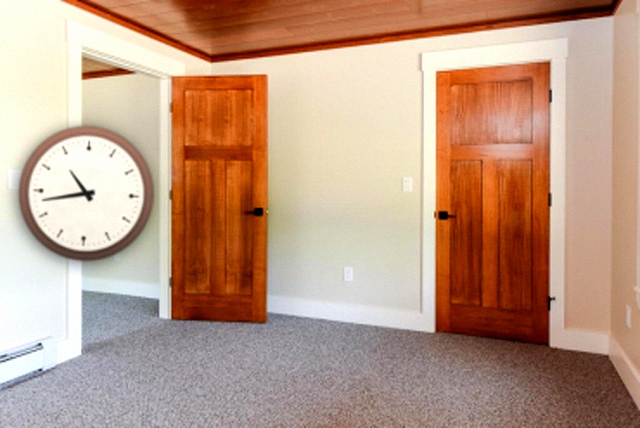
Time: 10h43
